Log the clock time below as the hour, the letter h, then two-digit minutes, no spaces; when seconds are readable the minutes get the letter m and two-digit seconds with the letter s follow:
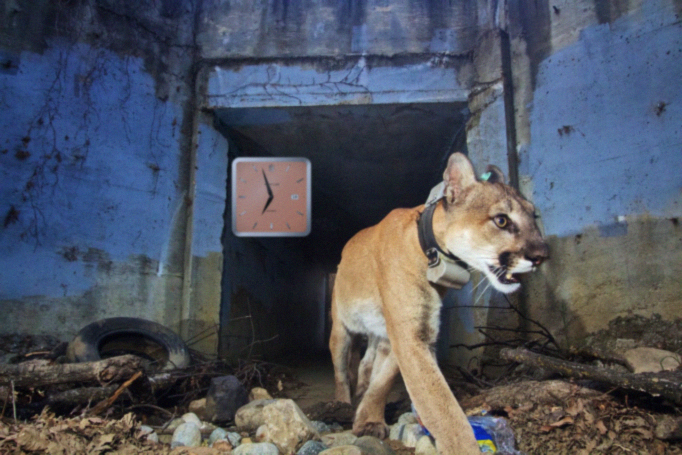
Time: 6h57
